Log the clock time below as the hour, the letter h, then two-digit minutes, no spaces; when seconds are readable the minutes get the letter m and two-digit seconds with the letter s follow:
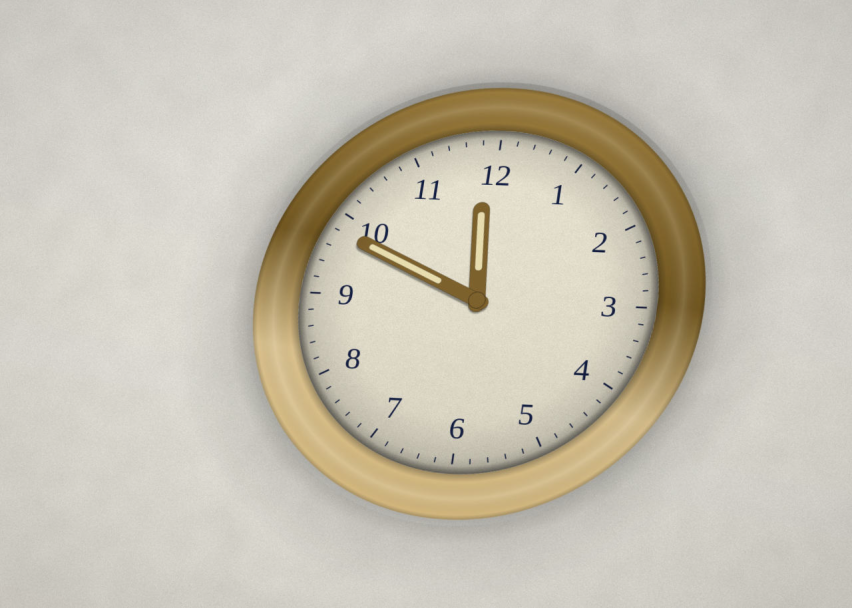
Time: 11h49
